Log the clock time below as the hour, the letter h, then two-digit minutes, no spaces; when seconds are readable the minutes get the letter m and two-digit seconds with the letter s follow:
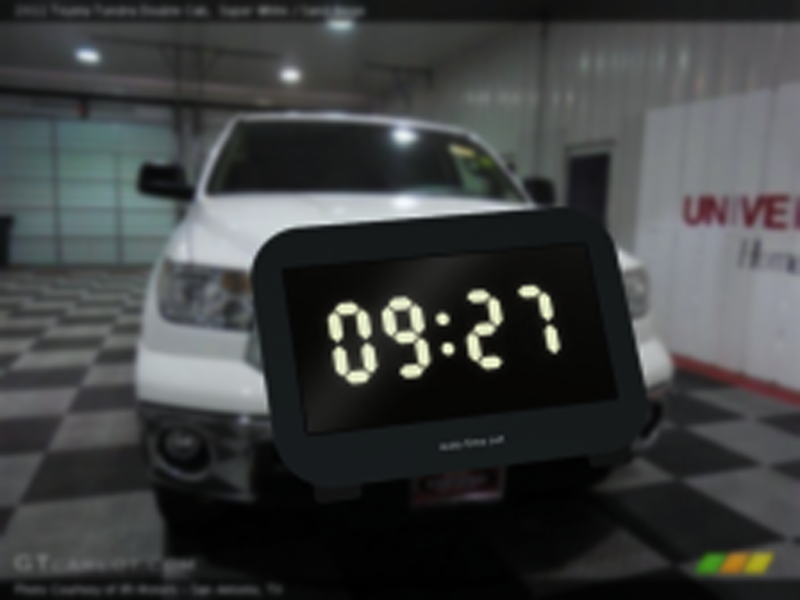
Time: 9h27
